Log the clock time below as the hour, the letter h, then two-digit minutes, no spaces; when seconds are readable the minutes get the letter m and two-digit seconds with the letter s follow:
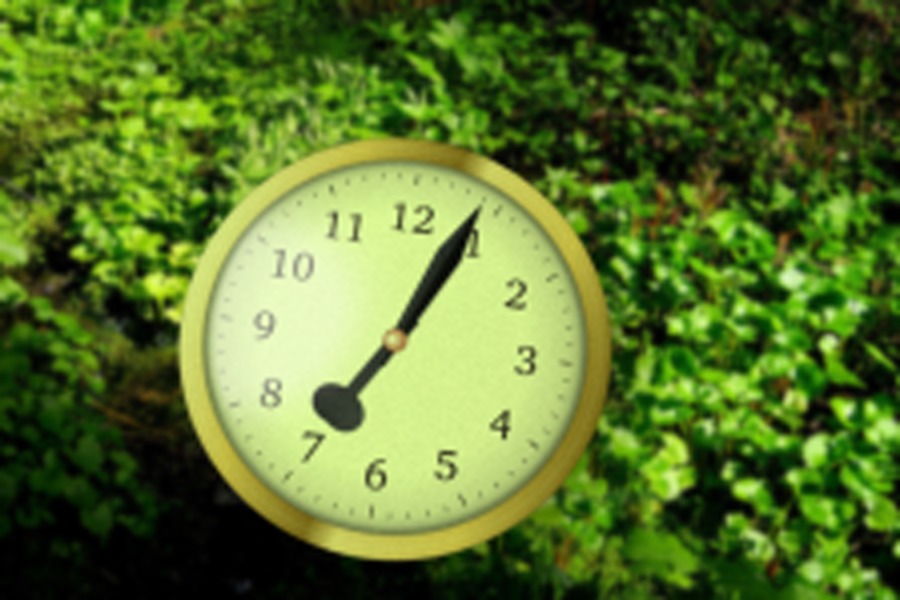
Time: 7h04
